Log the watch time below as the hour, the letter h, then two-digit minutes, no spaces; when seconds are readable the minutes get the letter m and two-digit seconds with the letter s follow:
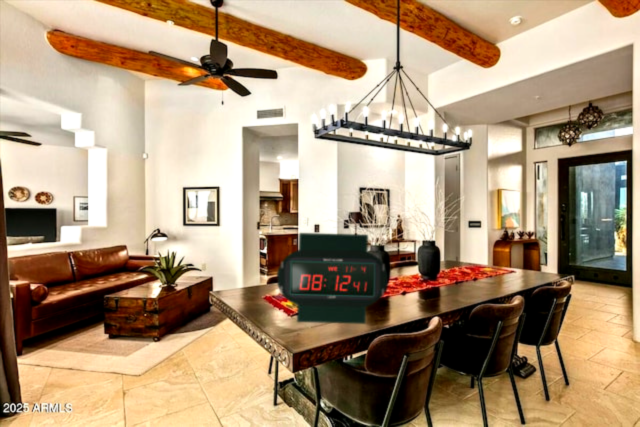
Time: 8h12
